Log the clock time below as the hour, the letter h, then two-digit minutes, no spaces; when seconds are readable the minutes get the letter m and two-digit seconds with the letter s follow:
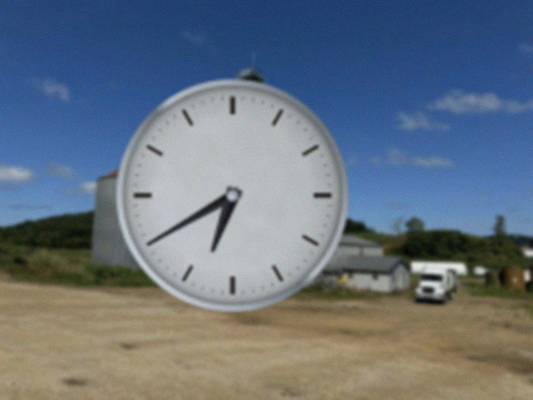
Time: 6h40
